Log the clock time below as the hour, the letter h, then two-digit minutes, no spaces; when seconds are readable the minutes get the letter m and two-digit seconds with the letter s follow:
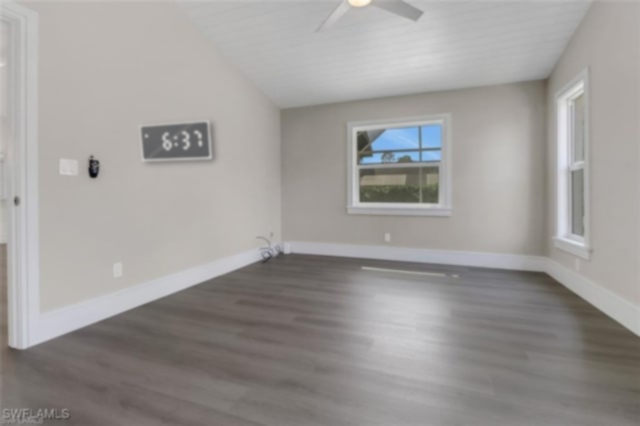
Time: 6h37
